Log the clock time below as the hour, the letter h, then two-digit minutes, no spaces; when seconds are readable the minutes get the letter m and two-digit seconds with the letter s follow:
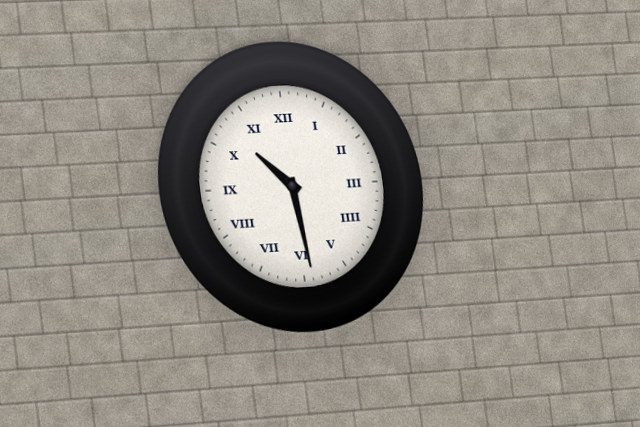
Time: 10h29
